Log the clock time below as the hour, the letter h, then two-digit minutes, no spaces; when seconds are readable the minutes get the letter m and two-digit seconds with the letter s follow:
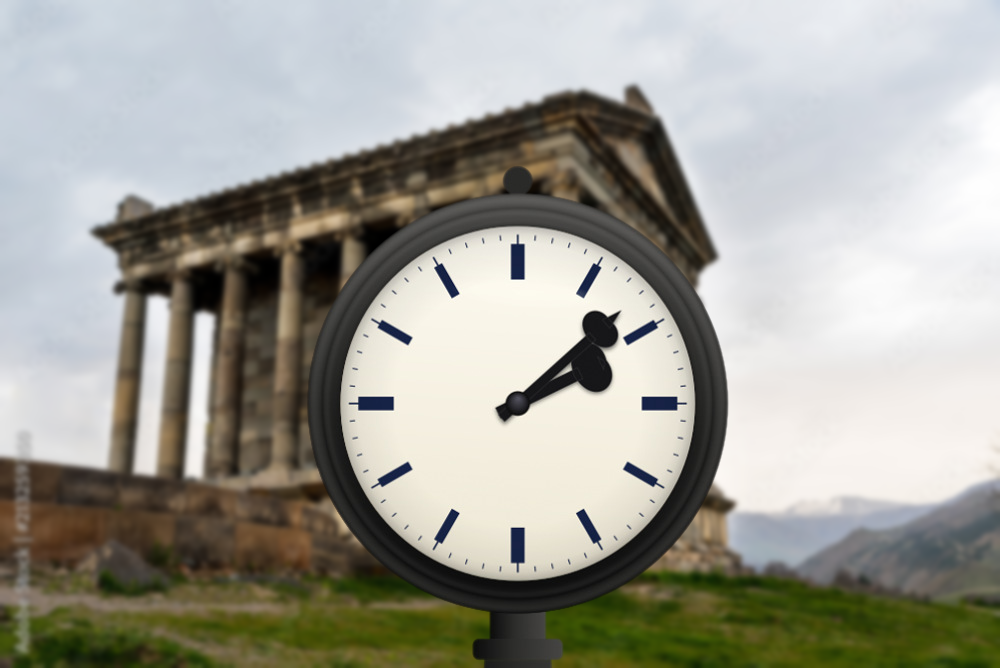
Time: 2h08
